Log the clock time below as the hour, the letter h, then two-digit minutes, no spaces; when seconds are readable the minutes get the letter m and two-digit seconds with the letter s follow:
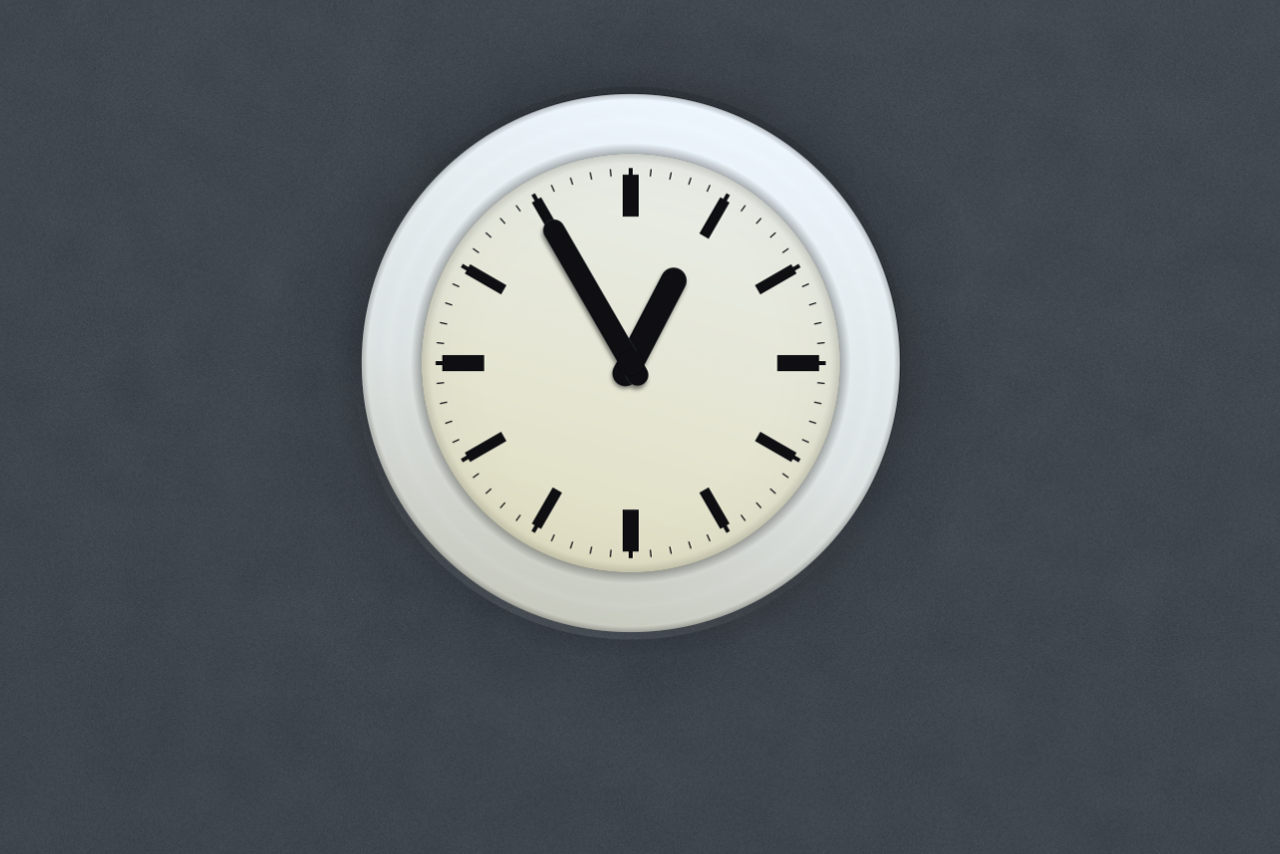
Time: 12h55
